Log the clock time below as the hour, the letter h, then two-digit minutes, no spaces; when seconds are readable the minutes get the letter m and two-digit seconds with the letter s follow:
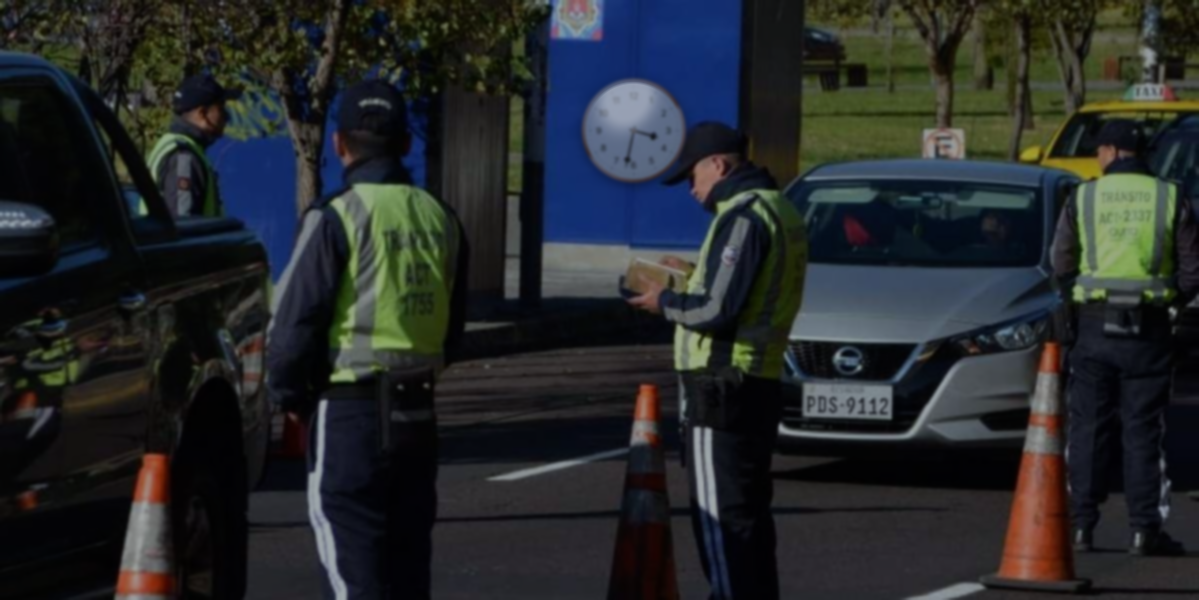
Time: 3h32
